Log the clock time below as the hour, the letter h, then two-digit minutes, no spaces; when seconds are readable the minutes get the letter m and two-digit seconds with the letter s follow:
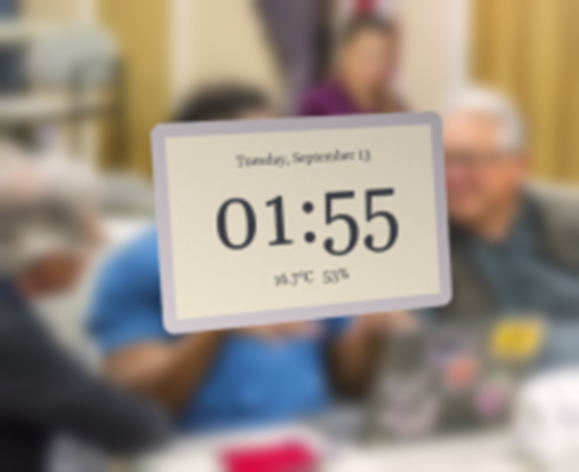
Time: 1h55
